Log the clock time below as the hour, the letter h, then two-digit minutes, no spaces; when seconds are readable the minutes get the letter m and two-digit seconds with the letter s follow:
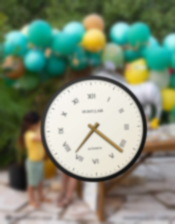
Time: 7h22
